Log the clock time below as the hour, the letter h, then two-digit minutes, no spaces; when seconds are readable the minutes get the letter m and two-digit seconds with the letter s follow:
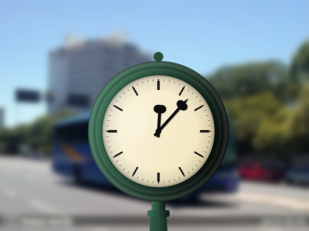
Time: 12h07
